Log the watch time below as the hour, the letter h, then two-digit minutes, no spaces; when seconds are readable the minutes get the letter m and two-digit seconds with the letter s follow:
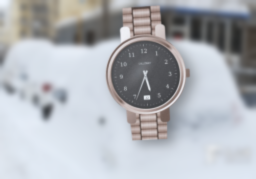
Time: 5h34
